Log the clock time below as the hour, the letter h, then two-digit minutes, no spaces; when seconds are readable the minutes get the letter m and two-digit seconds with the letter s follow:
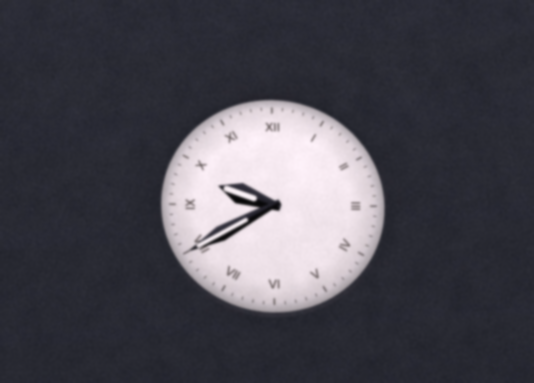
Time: 9h40
